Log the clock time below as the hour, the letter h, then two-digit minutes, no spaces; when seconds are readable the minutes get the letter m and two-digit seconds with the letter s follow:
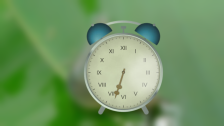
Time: 6h33
